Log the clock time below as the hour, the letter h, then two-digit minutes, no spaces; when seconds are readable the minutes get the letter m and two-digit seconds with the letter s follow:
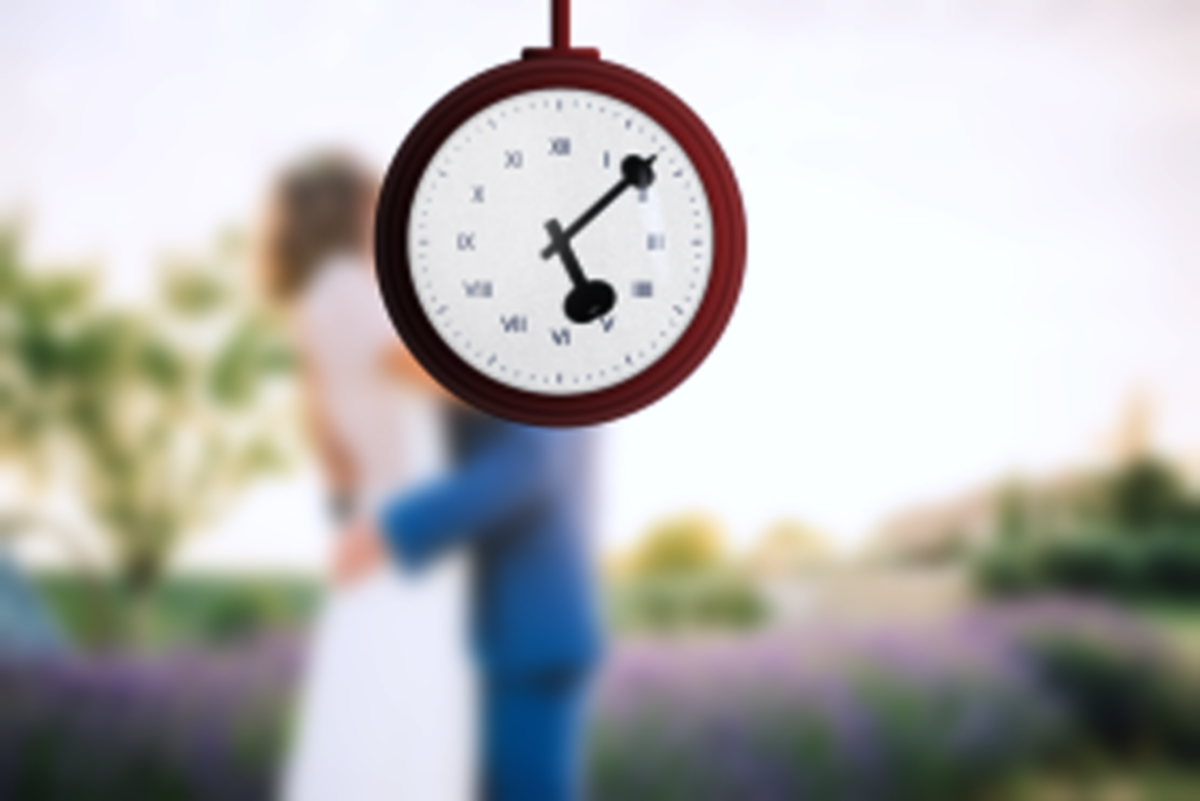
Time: 5h08
